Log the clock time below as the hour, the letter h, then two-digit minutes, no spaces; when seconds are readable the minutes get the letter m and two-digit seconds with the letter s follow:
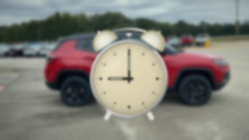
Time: 9h00
